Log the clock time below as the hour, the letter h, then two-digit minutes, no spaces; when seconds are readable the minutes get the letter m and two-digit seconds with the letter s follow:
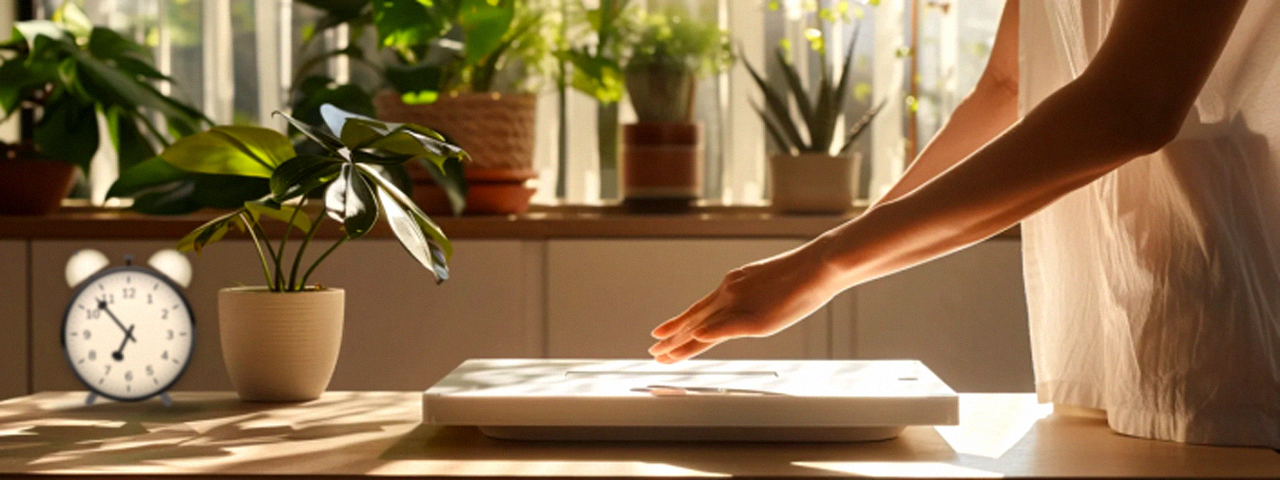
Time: 6h53
